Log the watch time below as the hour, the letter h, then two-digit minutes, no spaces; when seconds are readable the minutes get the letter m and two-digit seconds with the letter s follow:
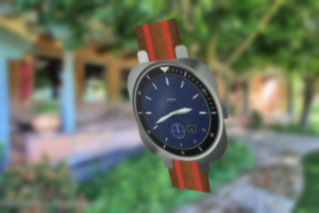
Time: 2h41
